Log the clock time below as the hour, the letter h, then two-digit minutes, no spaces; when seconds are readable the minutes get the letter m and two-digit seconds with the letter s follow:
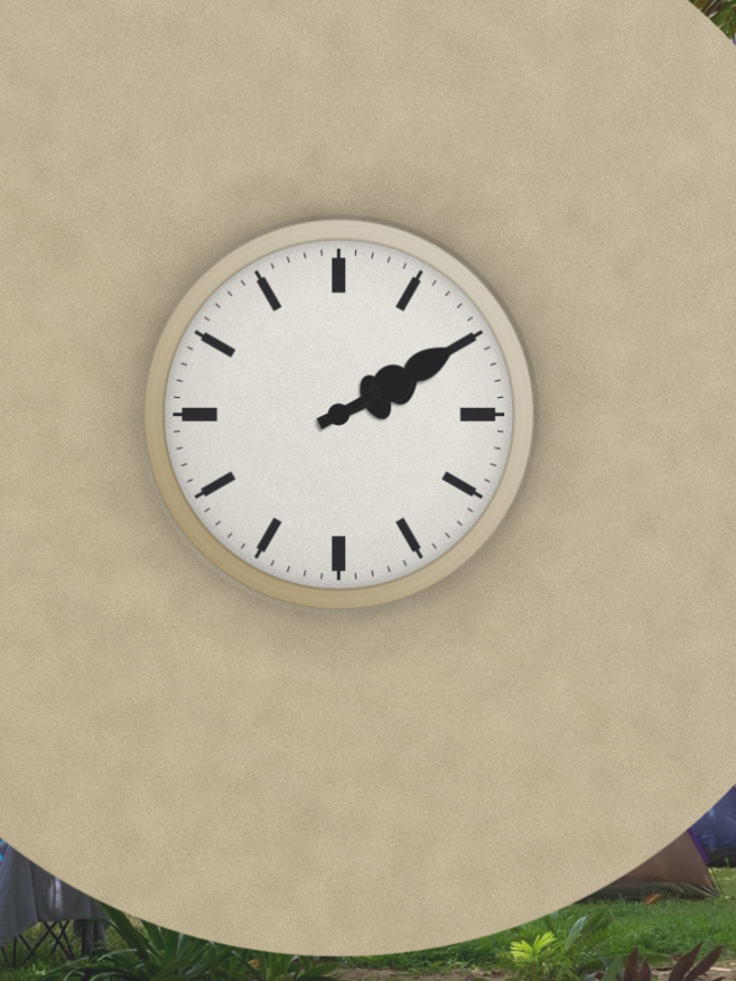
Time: 2h10
